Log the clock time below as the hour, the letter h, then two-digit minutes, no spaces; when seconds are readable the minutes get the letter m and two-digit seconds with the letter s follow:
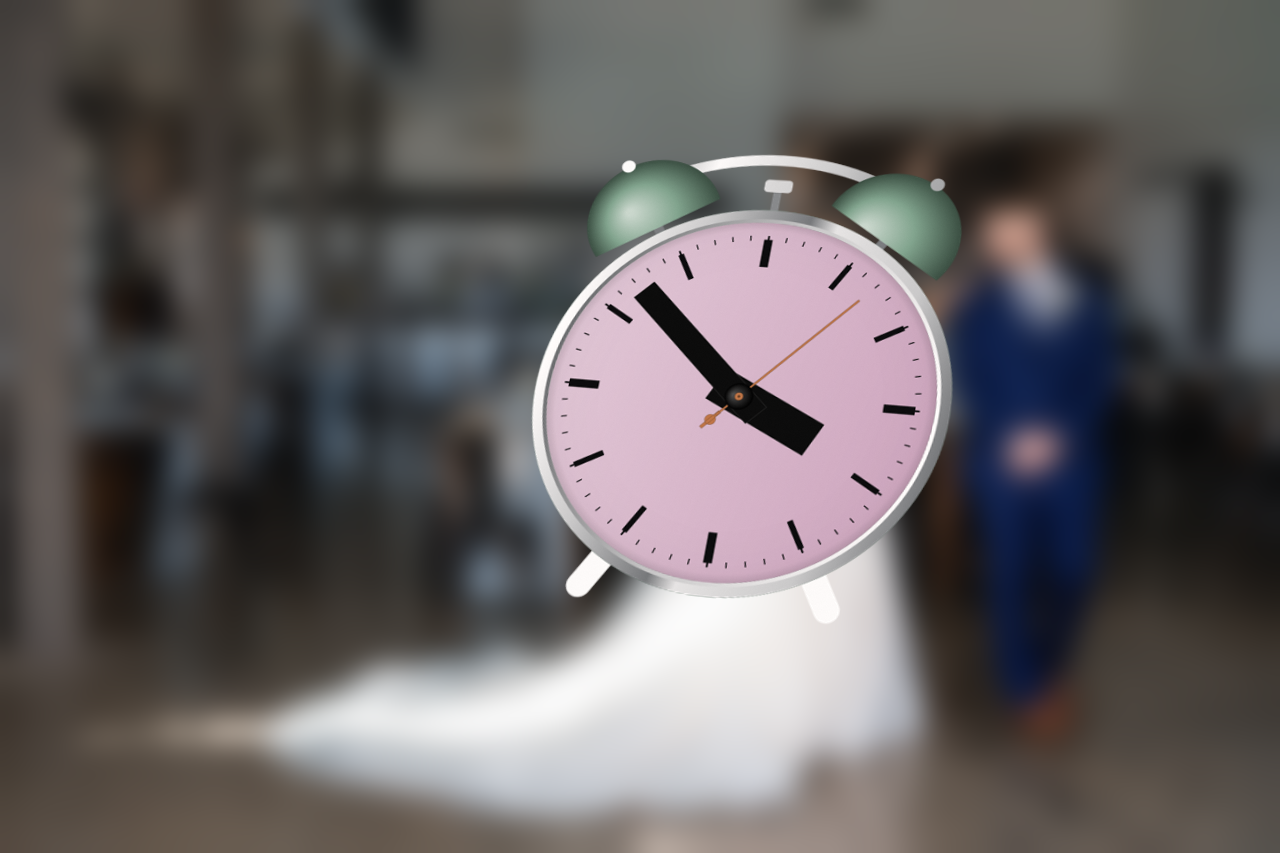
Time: 3h52m07s
